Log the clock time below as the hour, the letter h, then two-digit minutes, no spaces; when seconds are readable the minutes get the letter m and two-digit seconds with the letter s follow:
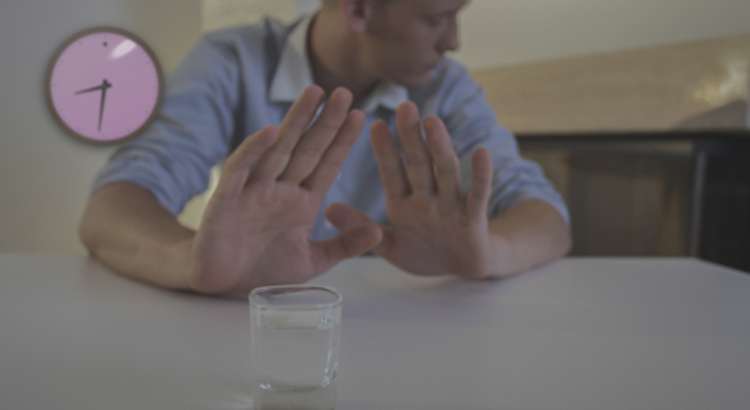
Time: 8h31
